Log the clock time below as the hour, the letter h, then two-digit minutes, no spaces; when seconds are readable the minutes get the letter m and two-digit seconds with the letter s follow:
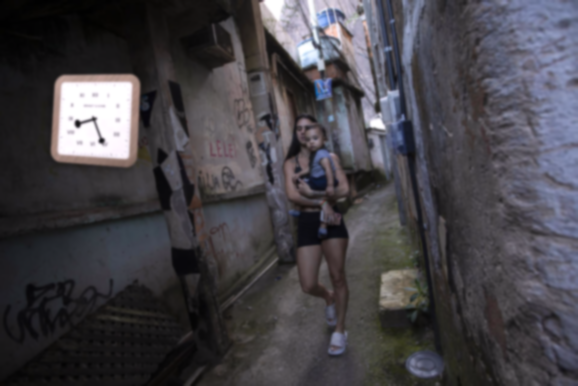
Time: 8h26
